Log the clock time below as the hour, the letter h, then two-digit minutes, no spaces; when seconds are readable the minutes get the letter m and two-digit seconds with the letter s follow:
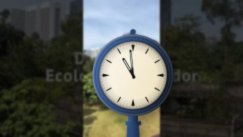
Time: 10h59
